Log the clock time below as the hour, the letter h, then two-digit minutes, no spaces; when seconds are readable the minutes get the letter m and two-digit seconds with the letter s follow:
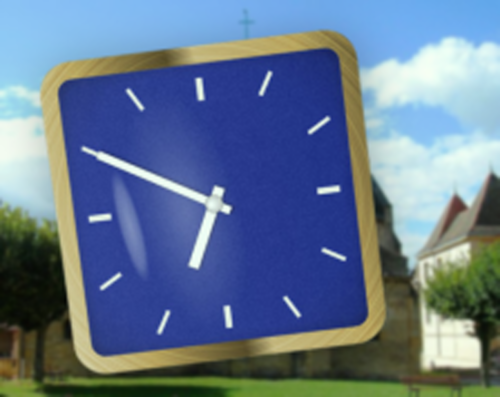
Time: 6h50
